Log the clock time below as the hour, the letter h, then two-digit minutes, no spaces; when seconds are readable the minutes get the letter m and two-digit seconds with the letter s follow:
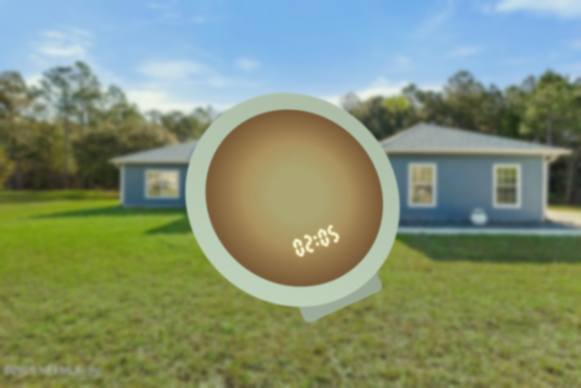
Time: 2h05
